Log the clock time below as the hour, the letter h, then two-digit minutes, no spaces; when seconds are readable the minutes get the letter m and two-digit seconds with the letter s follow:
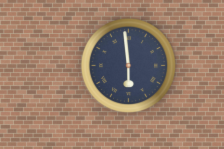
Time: 5h59
